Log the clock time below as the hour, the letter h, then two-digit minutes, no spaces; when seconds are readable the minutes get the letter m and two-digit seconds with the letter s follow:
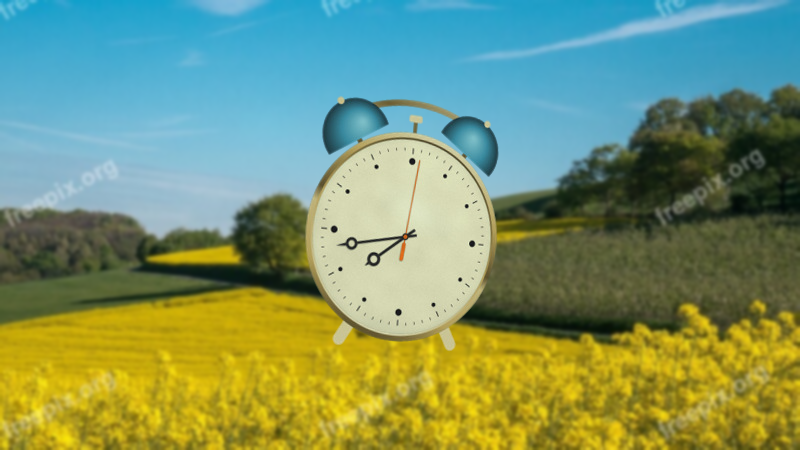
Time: 7h43m01s
